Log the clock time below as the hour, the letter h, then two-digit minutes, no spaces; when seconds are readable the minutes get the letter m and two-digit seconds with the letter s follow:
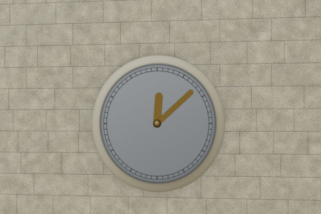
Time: 12h08
